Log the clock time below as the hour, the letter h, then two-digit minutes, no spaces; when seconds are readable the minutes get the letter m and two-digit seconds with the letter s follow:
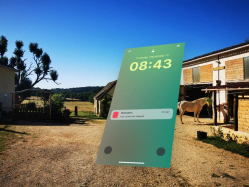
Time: 8h43
